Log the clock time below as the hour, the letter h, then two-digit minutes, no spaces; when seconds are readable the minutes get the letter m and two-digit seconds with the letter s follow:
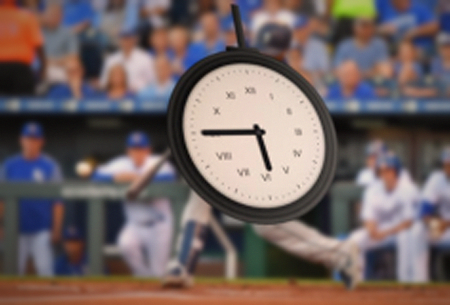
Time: 5h45
